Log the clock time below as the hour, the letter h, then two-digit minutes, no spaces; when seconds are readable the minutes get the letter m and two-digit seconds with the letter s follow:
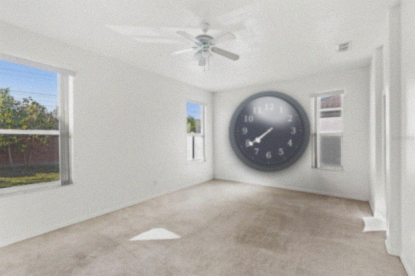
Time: 7h39
